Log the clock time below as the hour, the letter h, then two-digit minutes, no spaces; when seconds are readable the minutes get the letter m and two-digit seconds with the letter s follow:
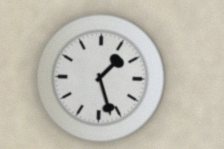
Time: 1h27
